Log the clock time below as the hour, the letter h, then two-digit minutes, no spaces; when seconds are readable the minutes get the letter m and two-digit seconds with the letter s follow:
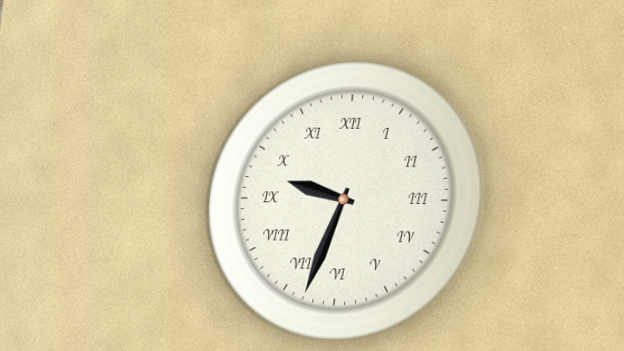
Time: 9h33
